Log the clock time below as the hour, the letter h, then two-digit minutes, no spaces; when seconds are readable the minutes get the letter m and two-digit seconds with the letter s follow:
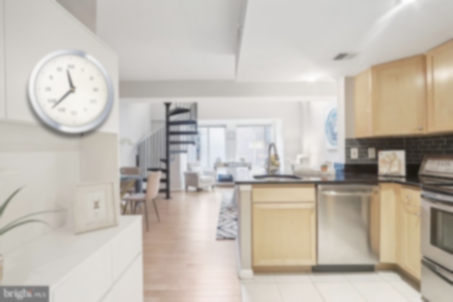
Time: 11h38
